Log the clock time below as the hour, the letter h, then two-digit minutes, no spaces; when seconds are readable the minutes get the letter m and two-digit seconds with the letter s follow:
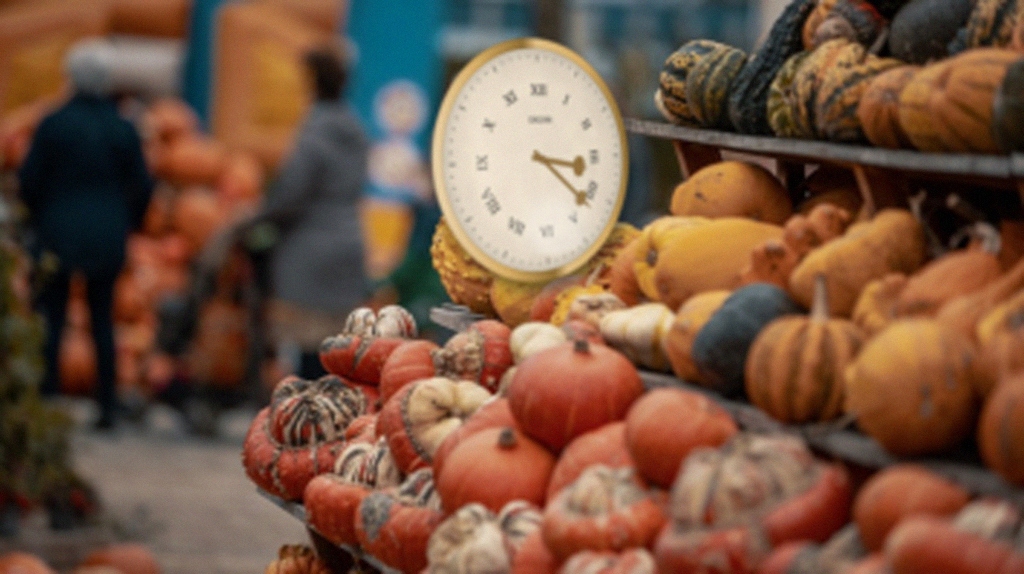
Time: 3h22
